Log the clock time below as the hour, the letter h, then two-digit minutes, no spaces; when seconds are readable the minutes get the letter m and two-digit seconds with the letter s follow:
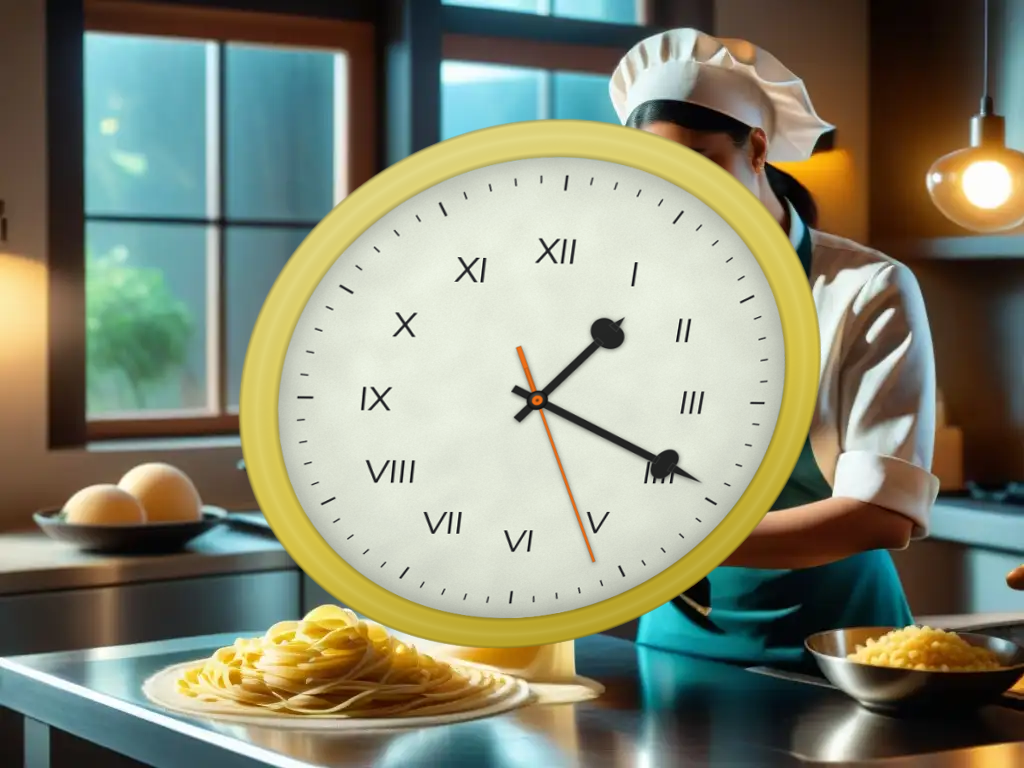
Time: 1h19m26s
